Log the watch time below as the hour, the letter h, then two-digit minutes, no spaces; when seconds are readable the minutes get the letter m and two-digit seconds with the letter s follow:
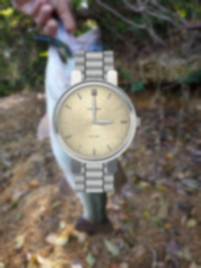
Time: 3h00
